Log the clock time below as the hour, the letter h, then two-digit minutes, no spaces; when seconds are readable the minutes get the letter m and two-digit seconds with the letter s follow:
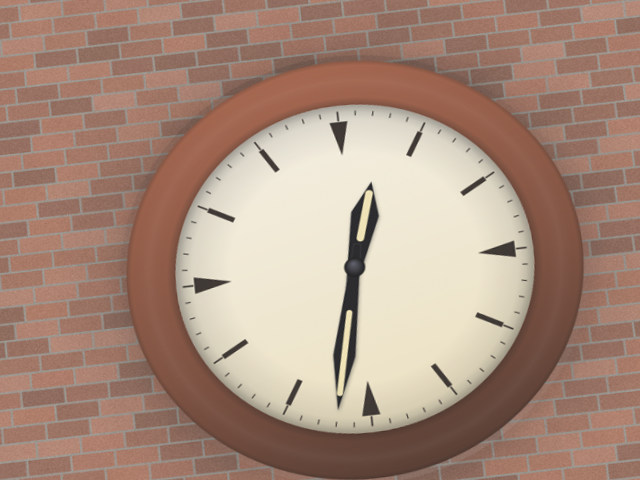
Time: 12h32
